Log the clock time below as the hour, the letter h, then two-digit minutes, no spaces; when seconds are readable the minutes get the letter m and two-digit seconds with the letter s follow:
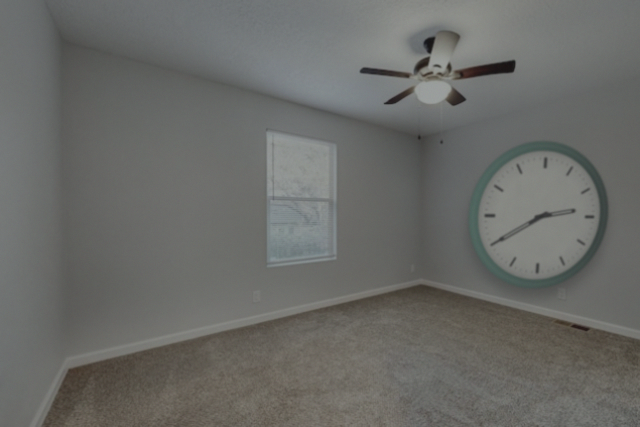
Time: 2h40
